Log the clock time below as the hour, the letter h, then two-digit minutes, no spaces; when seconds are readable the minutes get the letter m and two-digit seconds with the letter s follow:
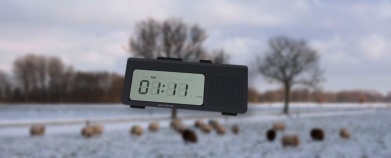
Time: 1h11
